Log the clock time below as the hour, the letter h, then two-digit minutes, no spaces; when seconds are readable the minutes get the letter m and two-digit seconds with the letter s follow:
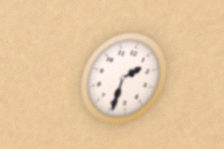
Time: 1h29
